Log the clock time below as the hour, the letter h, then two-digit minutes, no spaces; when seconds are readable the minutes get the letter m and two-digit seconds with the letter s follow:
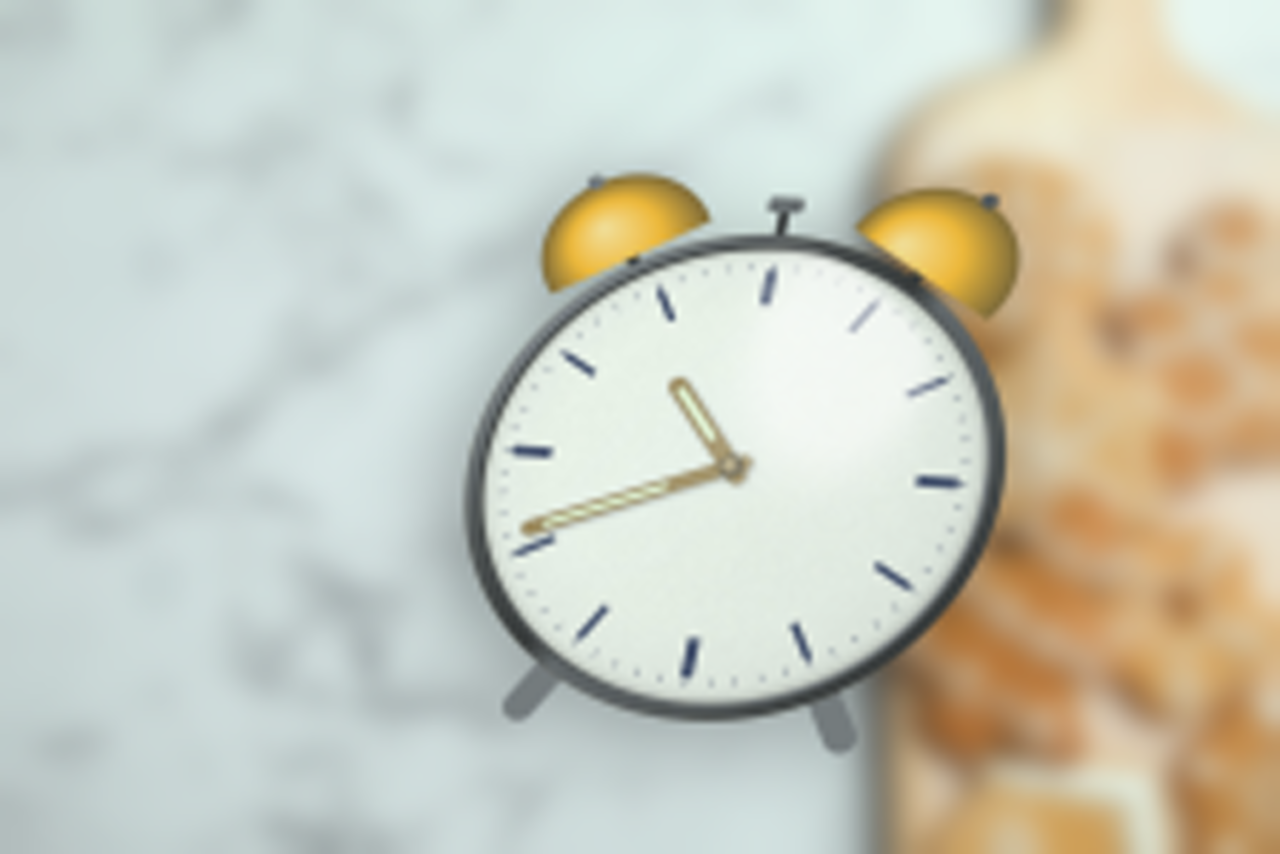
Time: 10h41
